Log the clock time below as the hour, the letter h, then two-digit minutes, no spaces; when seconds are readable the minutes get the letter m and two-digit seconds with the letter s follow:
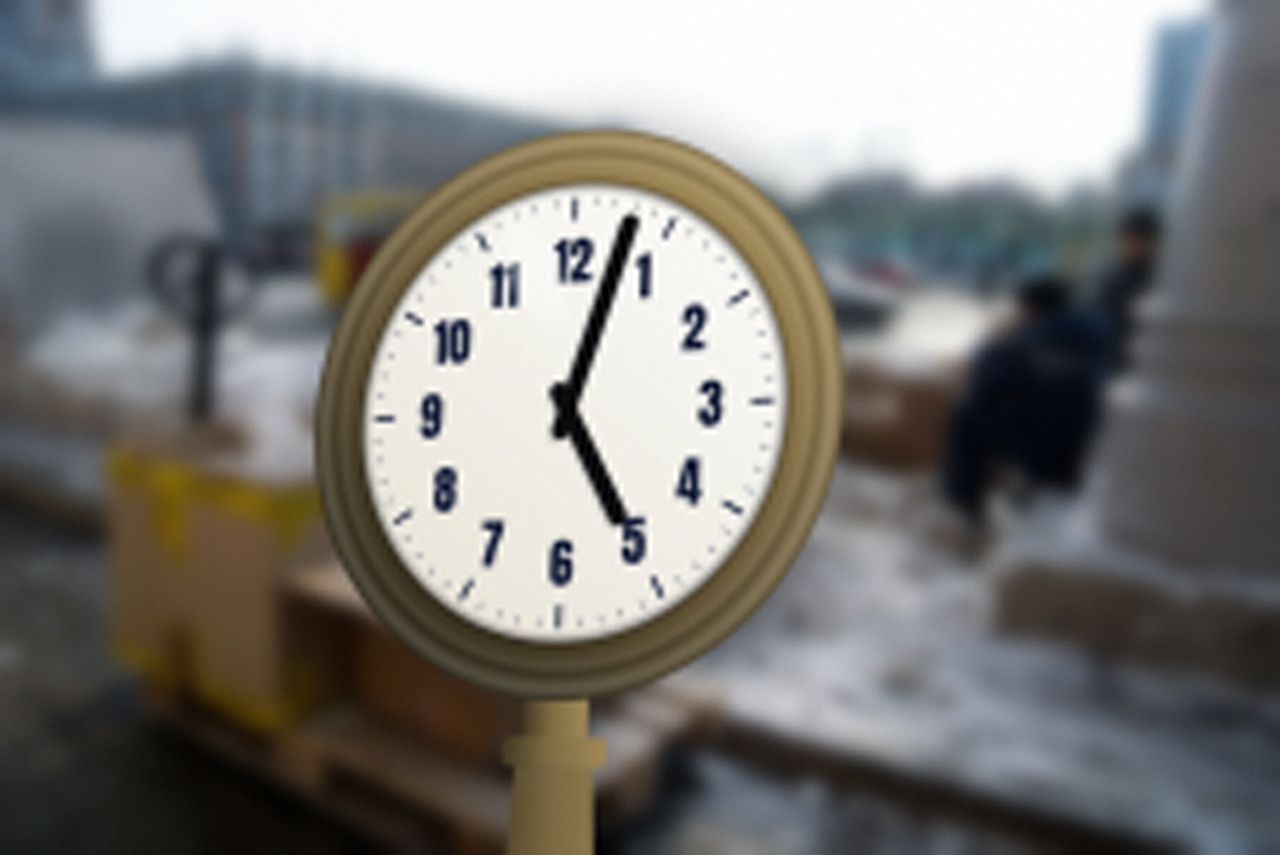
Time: 5h03
